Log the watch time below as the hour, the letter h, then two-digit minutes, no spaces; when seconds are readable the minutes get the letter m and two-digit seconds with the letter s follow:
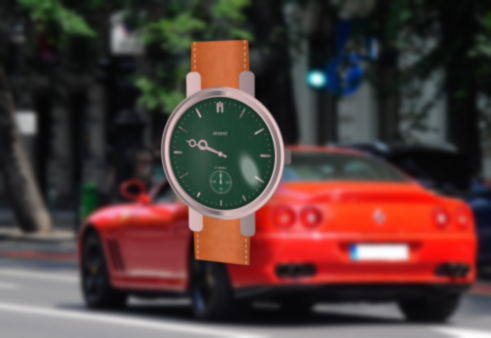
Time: 9h48
